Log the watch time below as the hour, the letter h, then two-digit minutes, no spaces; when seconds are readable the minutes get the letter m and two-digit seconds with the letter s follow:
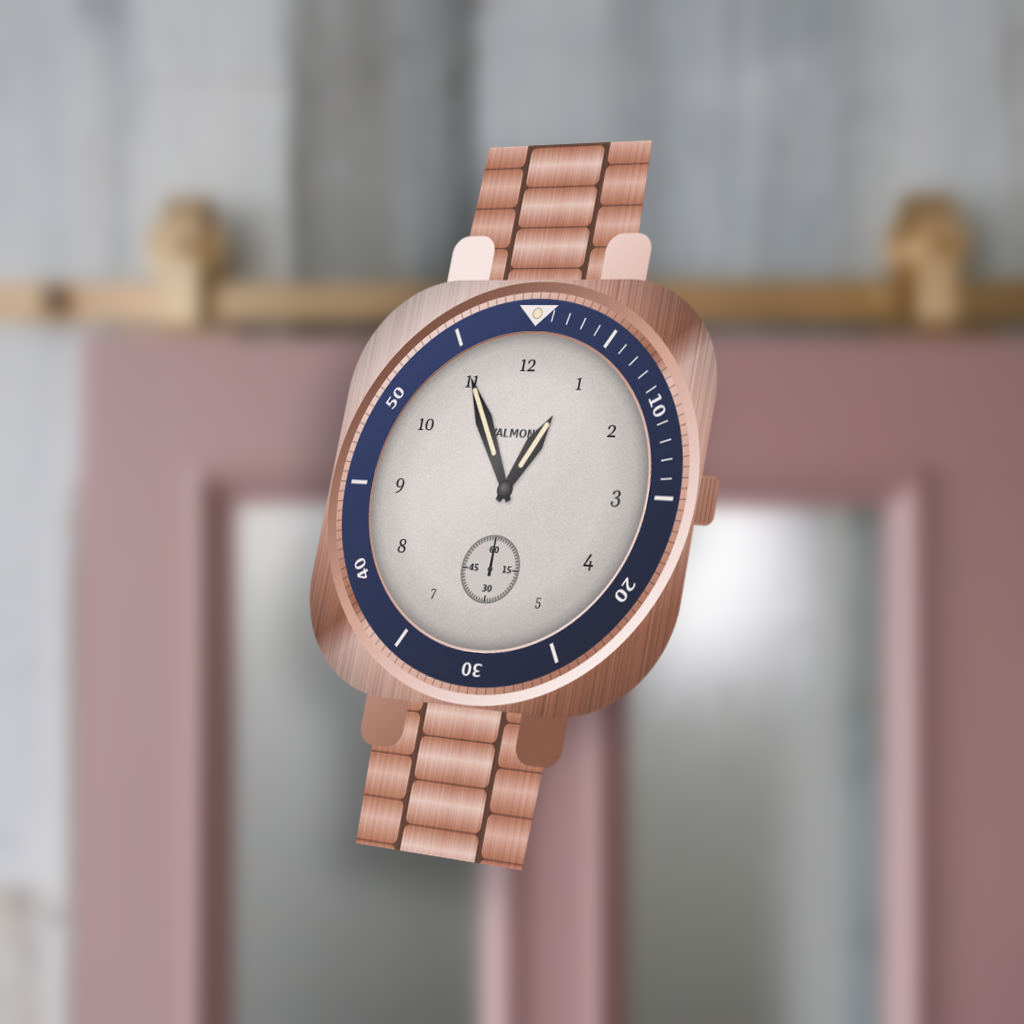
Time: 12h55
